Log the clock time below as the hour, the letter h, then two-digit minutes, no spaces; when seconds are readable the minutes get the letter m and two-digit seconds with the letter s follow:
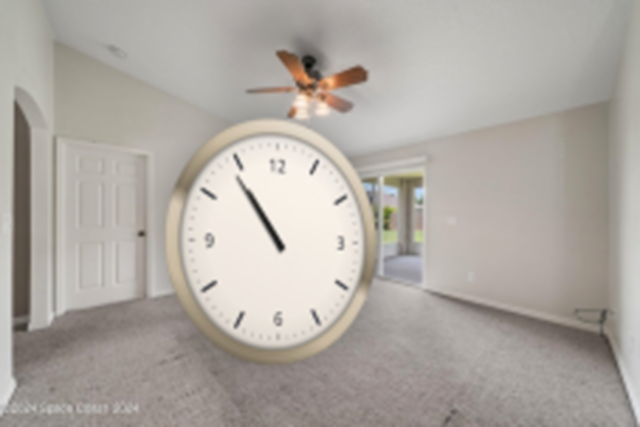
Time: 10h54
